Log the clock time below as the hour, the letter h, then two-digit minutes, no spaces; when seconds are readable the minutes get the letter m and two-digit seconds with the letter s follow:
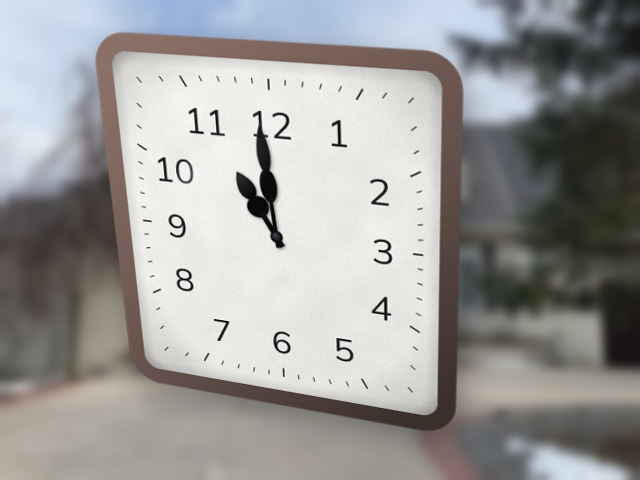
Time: 10h59
